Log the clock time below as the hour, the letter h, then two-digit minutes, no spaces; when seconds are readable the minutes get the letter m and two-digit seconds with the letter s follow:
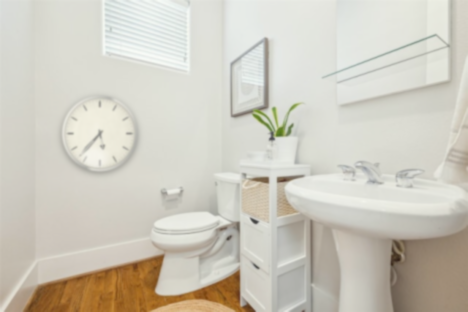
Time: 5h37
